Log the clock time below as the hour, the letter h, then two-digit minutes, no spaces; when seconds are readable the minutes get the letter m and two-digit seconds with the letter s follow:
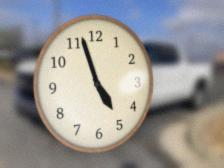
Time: 4h57
